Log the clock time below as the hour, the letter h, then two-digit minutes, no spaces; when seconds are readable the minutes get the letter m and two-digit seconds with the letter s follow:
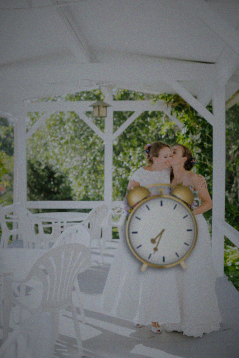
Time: 7h34
